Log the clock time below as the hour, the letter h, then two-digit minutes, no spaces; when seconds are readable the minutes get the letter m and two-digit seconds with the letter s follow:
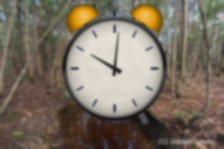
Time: 10h01
